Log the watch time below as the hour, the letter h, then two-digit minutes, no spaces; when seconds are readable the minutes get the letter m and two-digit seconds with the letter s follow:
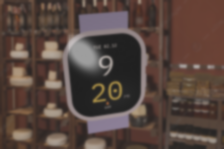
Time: 9h20
